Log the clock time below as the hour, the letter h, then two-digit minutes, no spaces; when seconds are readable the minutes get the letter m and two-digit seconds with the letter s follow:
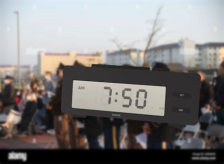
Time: 7h50
